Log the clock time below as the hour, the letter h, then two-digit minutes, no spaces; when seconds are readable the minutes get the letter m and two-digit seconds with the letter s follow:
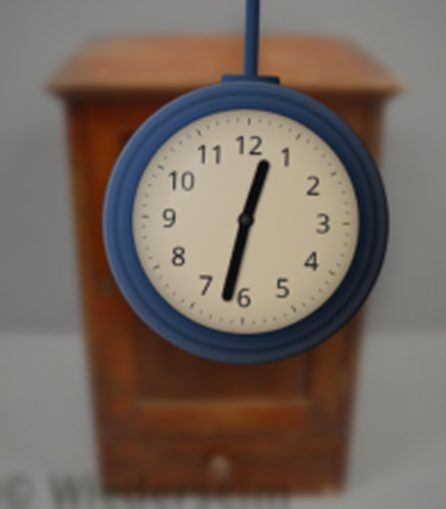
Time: 12h32
